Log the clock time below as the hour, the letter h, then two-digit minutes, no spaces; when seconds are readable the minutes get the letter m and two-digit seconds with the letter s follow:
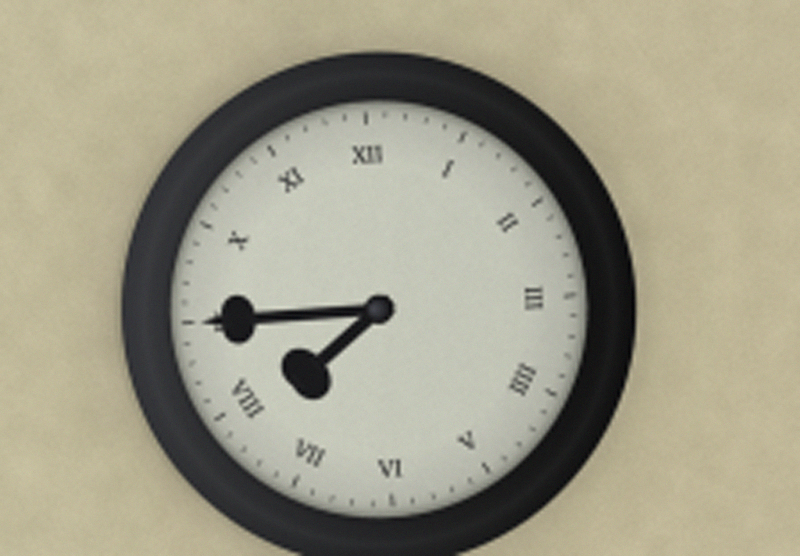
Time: 7h45
